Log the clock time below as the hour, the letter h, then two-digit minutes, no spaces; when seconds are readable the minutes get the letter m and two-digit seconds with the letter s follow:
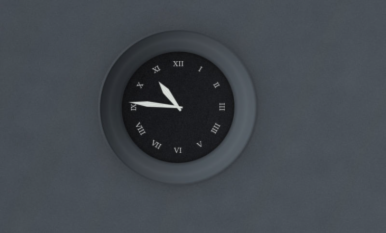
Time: 10h46
